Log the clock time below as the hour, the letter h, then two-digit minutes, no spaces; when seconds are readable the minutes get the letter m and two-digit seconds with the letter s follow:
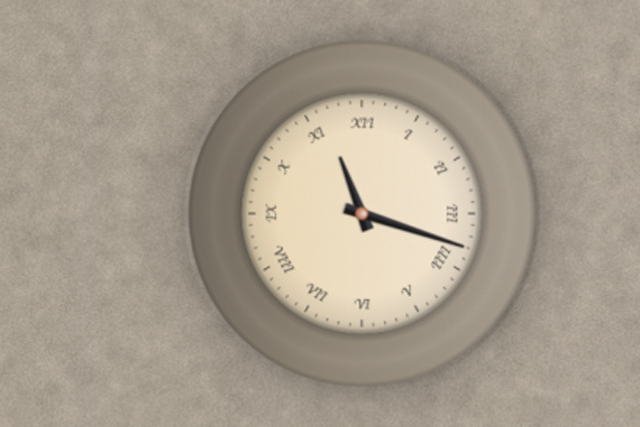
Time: 11h18
